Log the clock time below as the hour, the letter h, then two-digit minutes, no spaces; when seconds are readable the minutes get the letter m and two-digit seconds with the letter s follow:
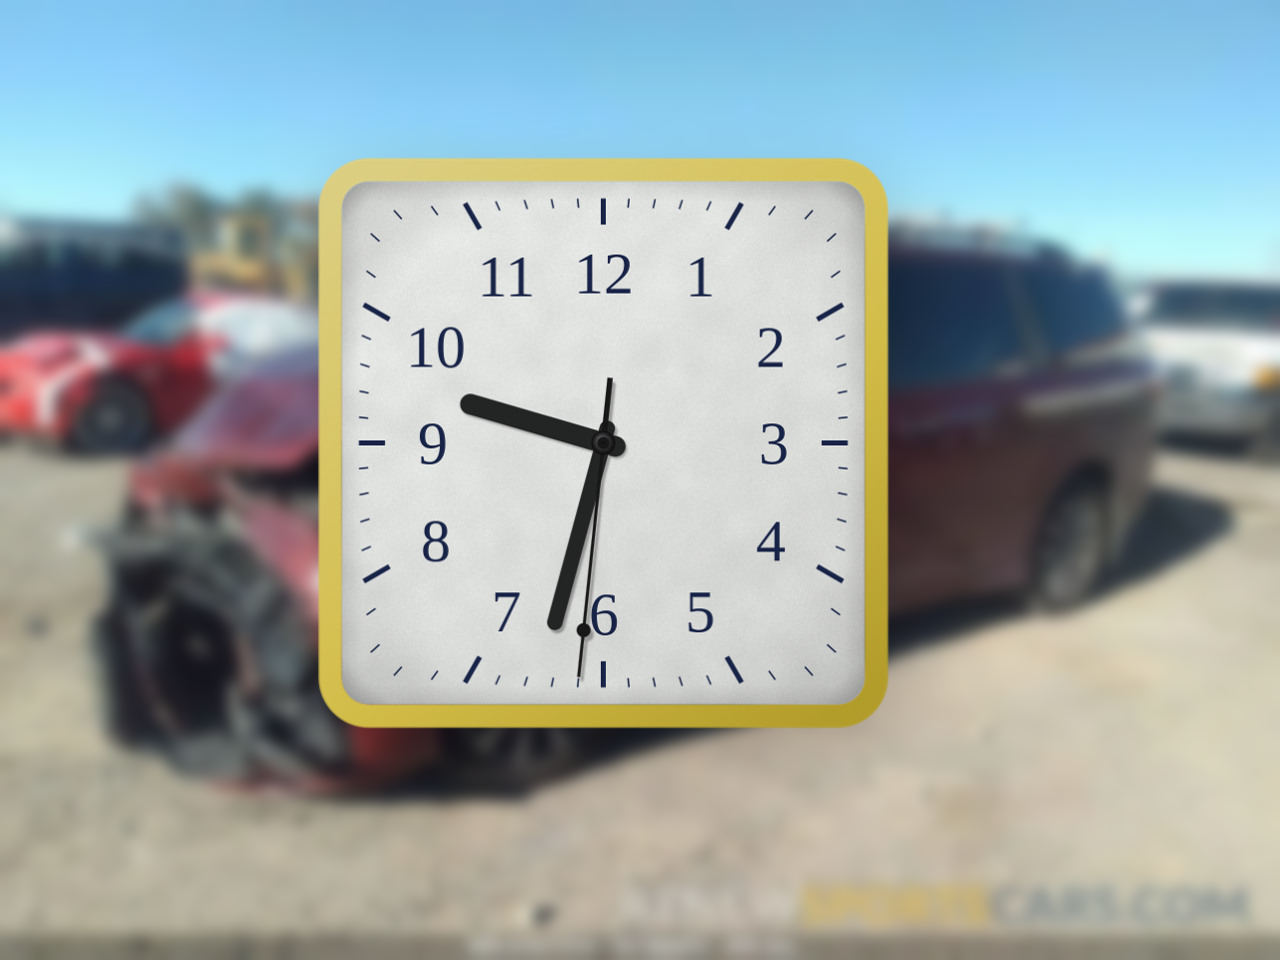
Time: 9h32m31s
